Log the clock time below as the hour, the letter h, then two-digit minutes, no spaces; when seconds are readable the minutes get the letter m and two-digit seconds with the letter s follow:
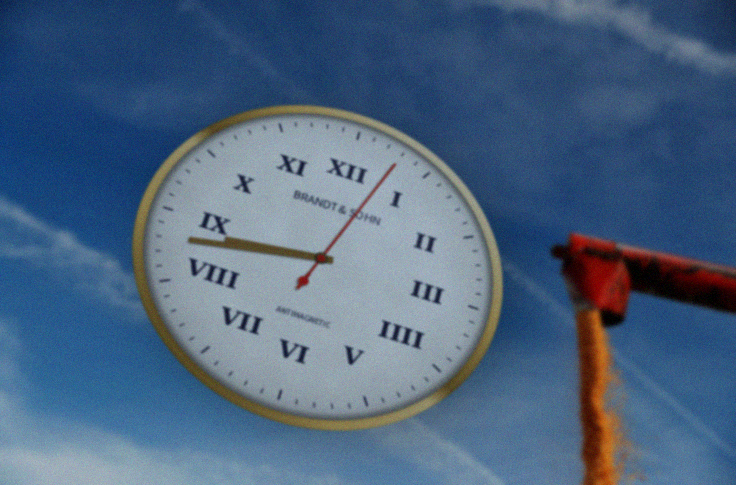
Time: 8h43m03s
